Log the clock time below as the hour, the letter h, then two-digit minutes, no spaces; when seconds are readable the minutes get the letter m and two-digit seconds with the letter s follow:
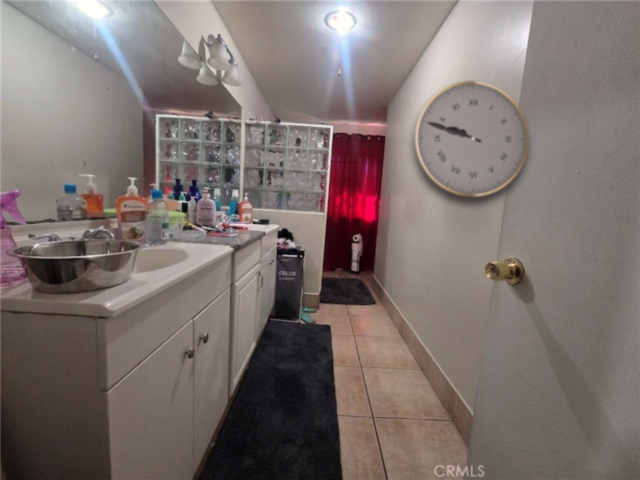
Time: 9h48
